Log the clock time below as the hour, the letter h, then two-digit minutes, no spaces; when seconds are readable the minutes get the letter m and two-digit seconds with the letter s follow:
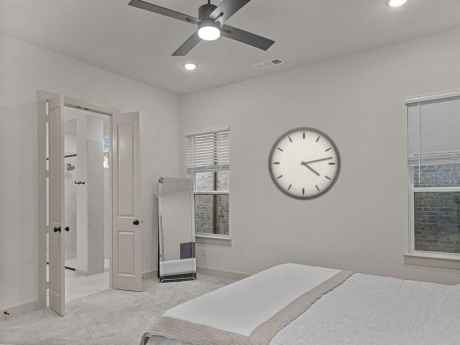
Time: 4h13
